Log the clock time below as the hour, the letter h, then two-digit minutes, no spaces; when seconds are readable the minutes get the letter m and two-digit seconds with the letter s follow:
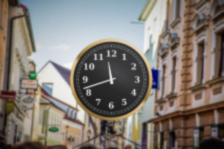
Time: 11h42
